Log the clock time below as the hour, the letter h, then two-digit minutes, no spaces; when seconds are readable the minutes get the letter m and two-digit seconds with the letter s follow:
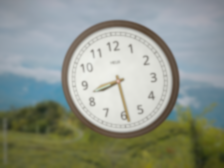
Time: 8h29
